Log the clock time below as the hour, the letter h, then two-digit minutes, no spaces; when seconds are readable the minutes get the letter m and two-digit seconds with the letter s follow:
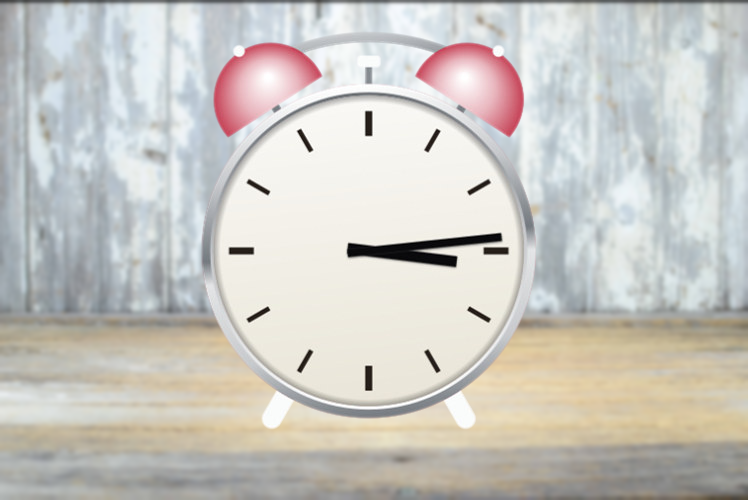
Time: 3h14
